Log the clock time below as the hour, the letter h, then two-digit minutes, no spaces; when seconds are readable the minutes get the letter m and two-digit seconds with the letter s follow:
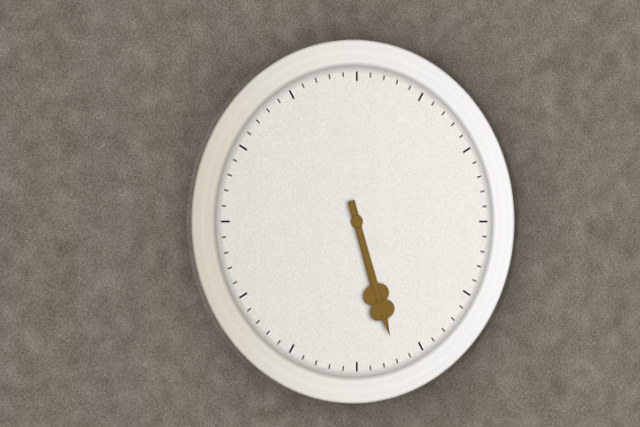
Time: 5h27
